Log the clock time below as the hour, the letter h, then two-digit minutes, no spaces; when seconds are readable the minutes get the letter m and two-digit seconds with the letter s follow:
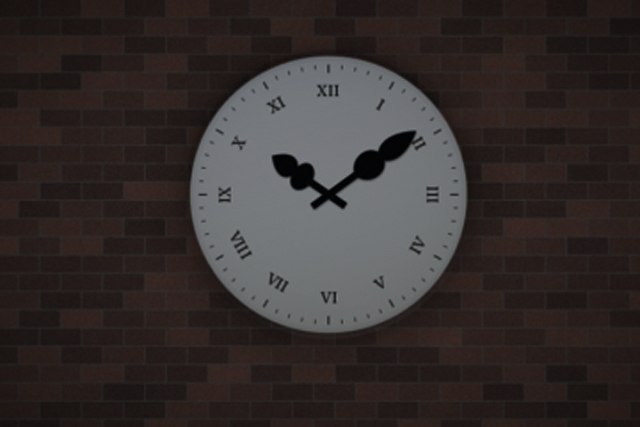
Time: 10h09
